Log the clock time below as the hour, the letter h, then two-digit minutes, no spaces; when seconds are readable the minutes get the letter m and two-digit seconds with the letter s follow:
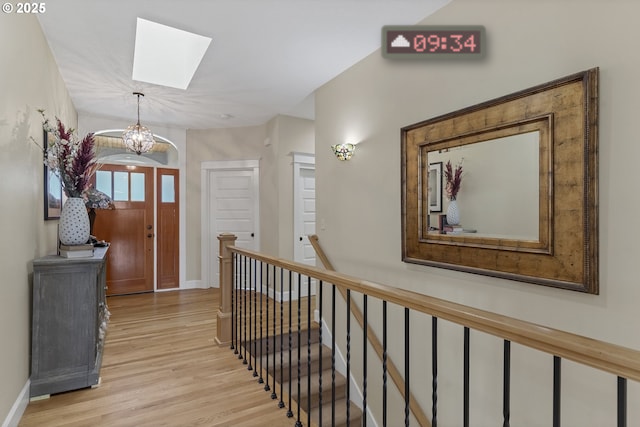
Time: 9h34
